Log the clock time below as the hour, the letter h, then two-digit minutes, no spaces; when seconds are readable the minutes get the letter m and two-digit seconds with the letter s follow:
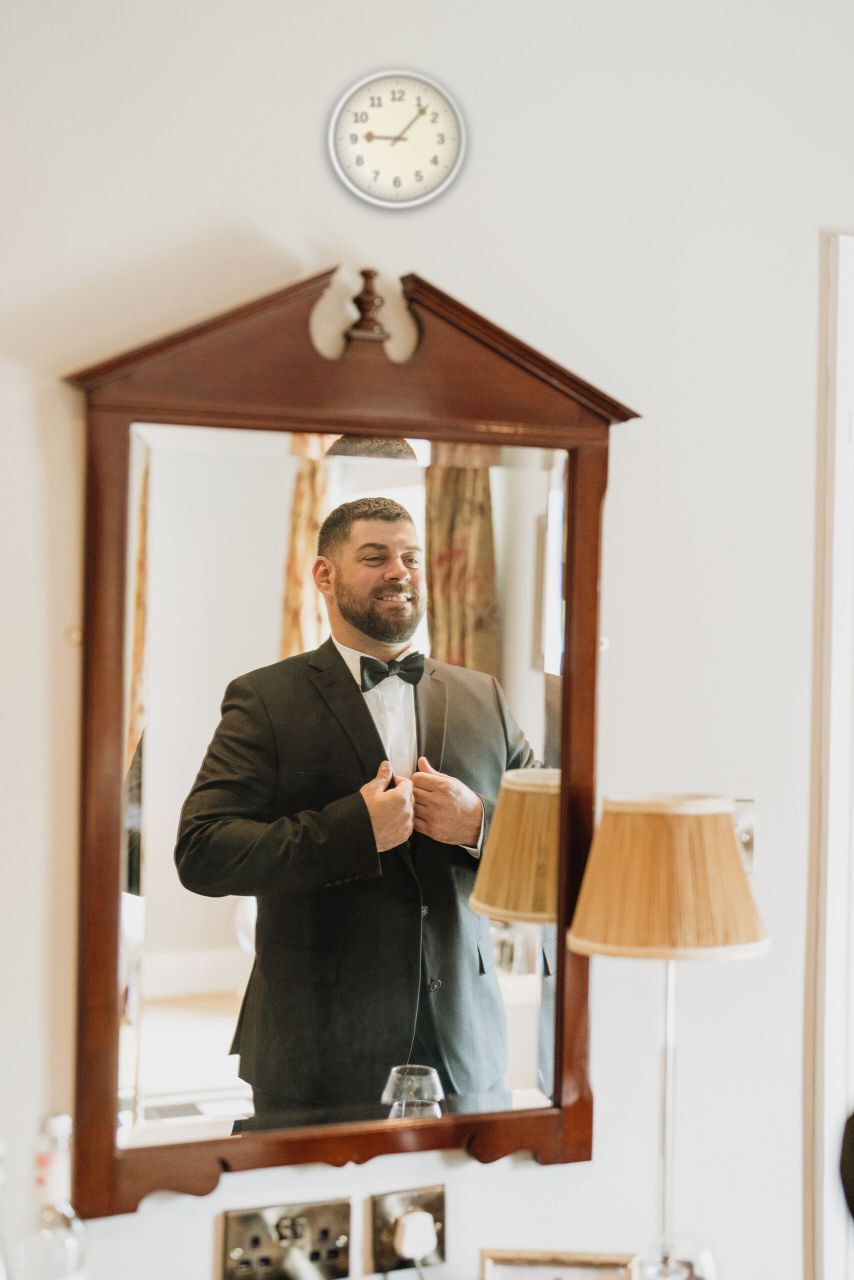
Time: 9h07
